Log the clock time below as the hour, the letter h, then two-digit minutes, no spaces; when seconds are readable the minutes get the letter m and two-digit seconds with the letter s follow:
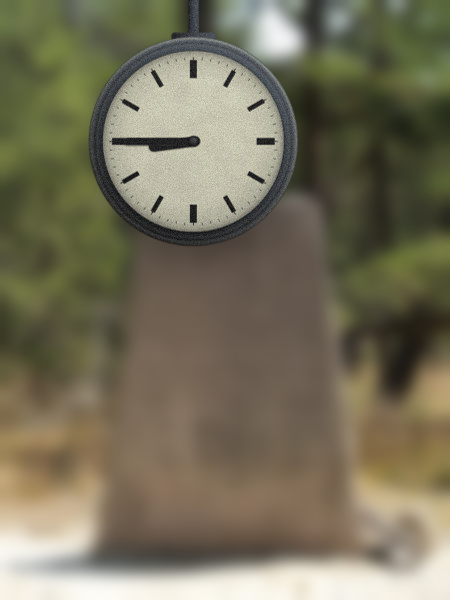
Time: 8h45
